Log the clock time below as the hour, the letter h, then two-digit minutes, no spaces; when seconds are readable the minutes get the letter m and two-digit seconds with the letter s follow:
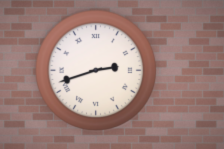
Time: 2h42
